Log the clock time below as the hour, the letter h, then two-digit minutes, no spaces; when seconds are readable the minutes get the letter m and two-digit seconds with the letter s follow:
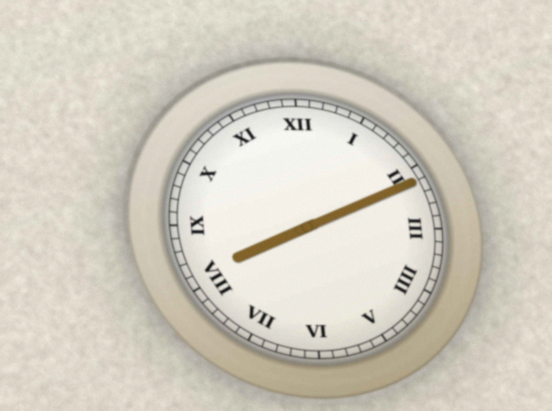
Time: 8h11
